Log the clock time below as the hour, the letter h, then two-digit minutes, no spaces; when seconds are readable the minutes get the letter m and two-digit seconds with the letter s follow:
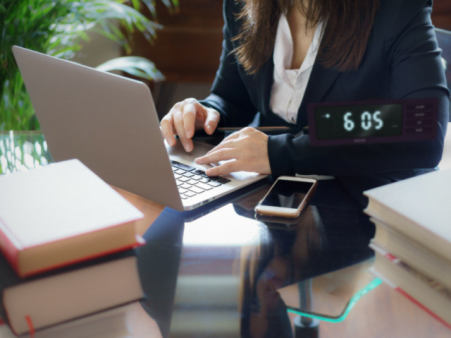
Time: 6h05
